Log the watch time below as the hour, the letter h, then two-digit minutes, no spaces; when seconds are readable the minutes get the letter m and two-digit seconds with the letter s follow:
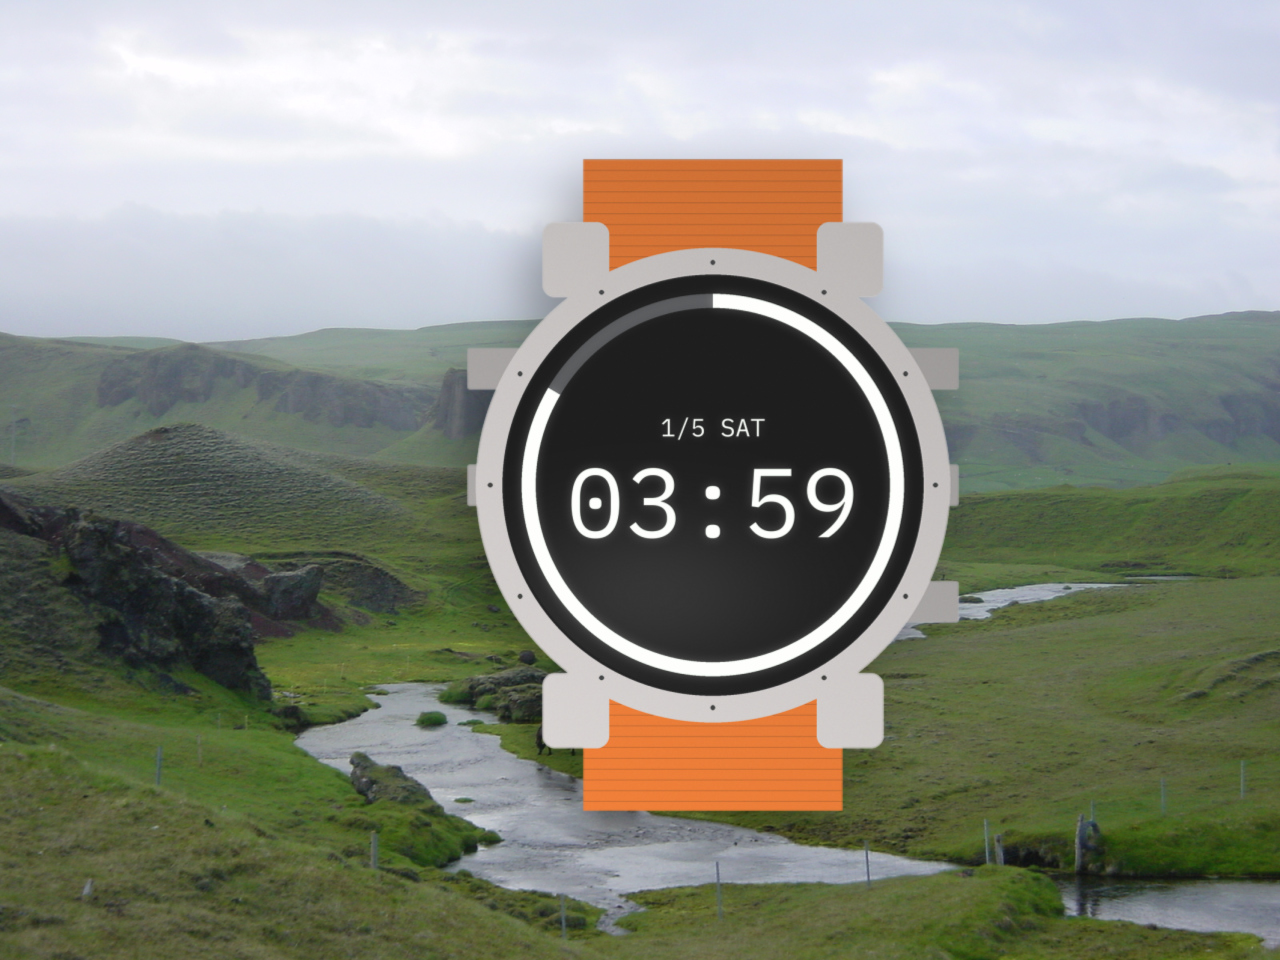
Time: 3h59
